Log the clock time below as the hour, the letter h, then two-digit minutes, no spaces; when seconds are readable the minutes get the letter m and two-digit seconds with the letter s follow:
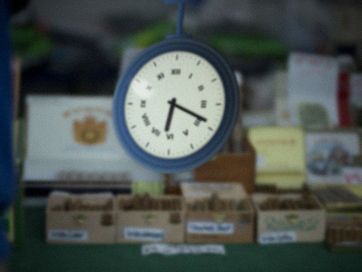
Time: 6h19
